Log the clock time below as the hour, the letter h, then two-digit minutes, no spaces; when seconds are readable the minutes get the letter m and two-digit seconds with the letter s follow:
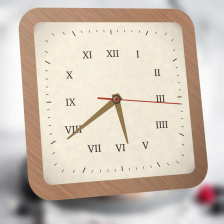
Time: 5h39m16s
